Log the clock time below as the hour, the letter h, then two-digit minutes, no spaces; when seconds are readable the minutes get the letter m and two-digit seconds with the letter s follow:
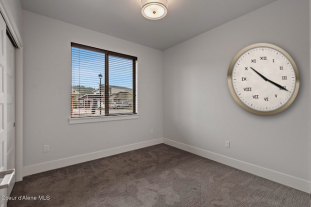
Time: 10h20
